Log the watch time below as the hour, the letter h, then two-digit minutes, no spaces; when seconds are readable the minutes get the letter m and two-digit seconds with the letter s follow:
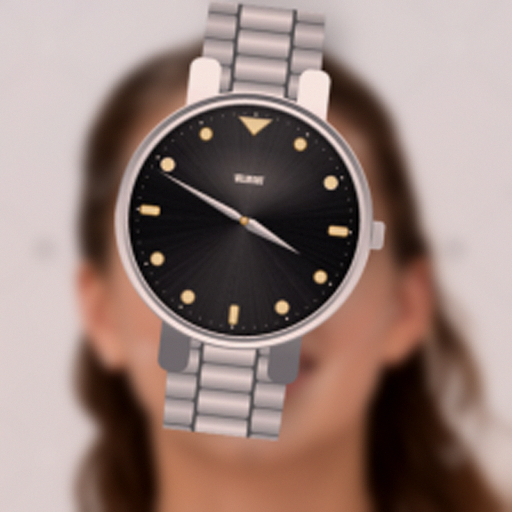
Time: 3h49
